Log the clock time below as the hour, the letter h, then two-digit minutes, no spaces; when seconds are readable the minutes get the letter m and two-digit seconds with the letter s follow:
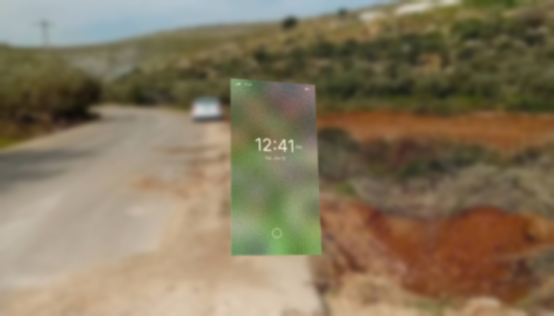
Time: 12h41
